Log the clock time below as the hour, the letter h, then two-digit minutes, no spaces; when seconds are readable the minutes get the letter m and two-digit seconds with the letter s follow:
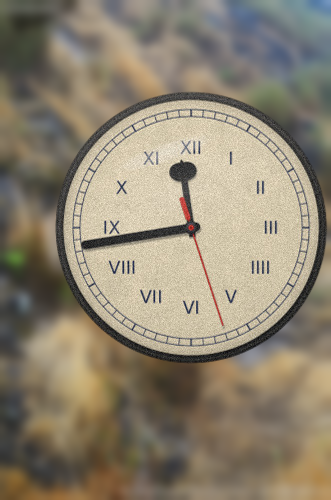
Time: 11h43m27s
